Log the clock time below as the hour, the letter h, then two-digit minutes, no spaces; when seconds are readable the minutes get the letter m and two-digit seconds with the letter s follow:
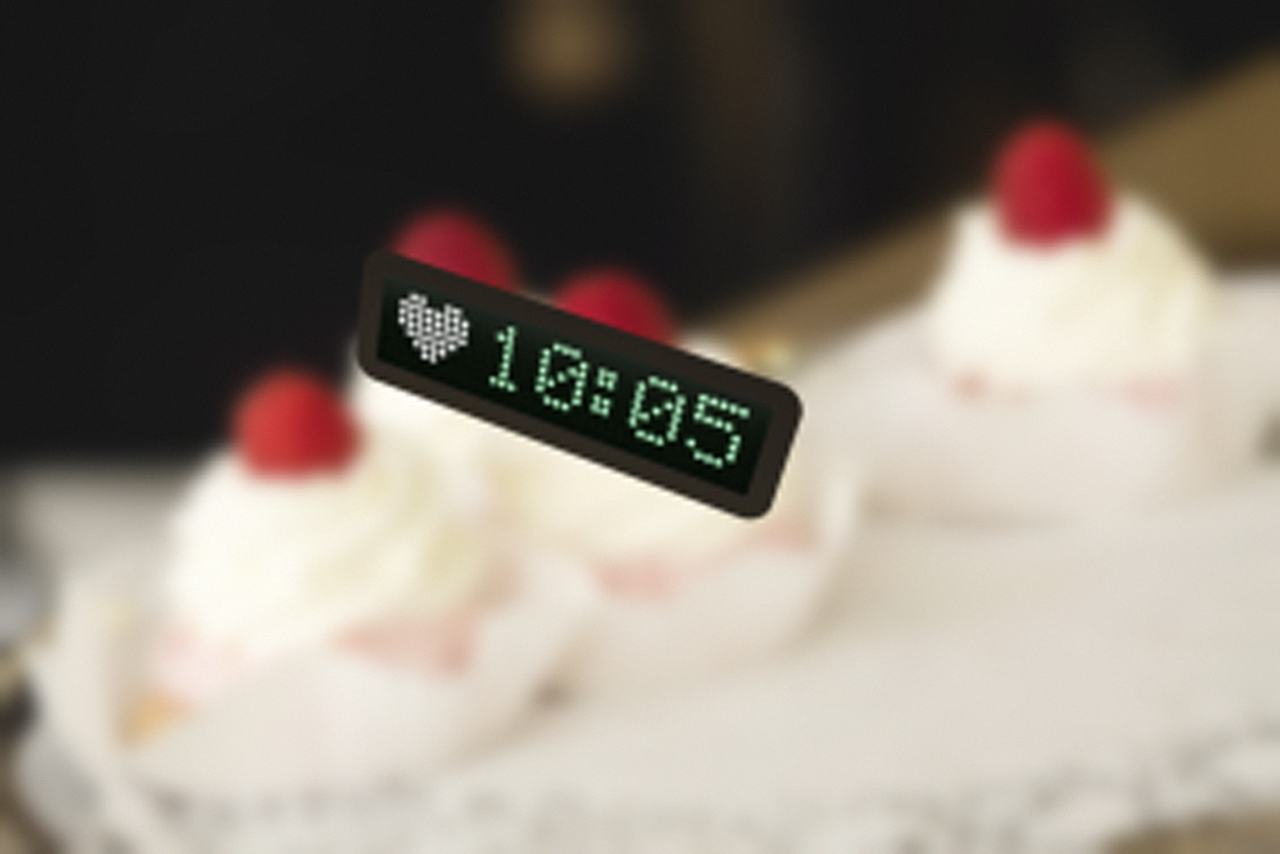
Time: 10h05
